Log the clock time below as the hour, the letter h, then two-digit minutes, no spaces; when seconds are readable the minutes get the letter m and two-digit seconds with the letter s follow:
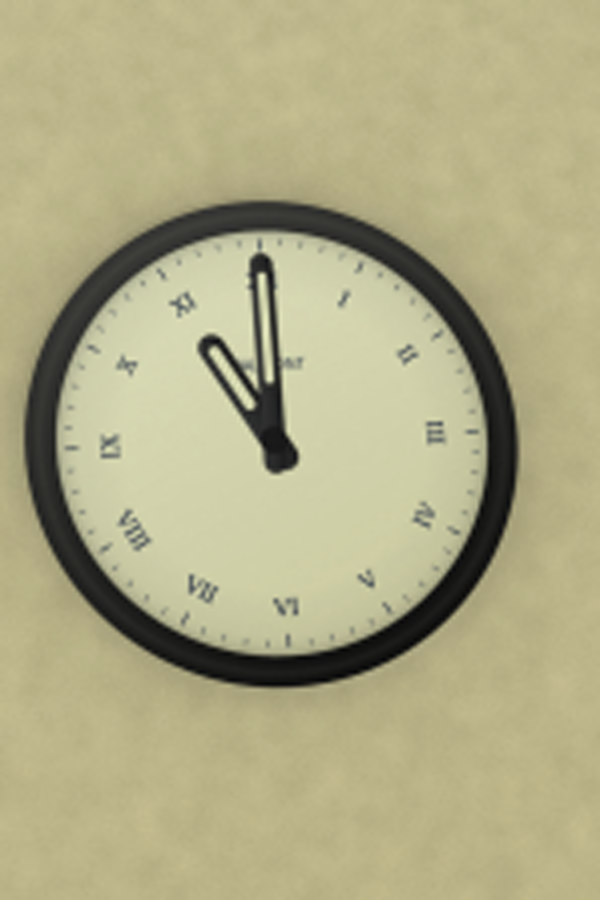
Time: 11h00
